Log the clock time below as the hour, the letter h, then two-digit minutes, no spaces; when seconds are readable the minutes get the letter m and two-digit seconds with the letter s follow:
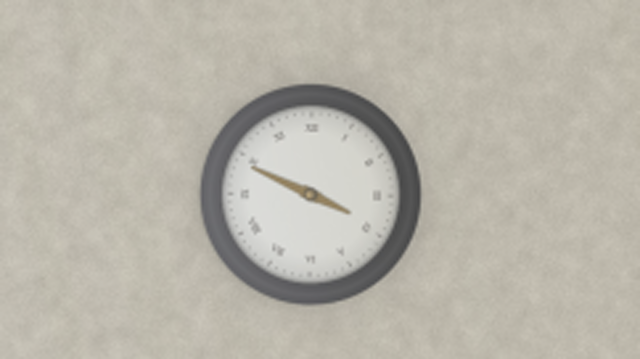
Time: 3h49
